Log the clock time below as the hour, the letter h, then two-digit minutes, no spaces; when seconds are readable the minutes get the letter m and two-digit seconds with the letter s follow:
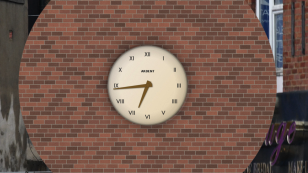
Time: 6h44
